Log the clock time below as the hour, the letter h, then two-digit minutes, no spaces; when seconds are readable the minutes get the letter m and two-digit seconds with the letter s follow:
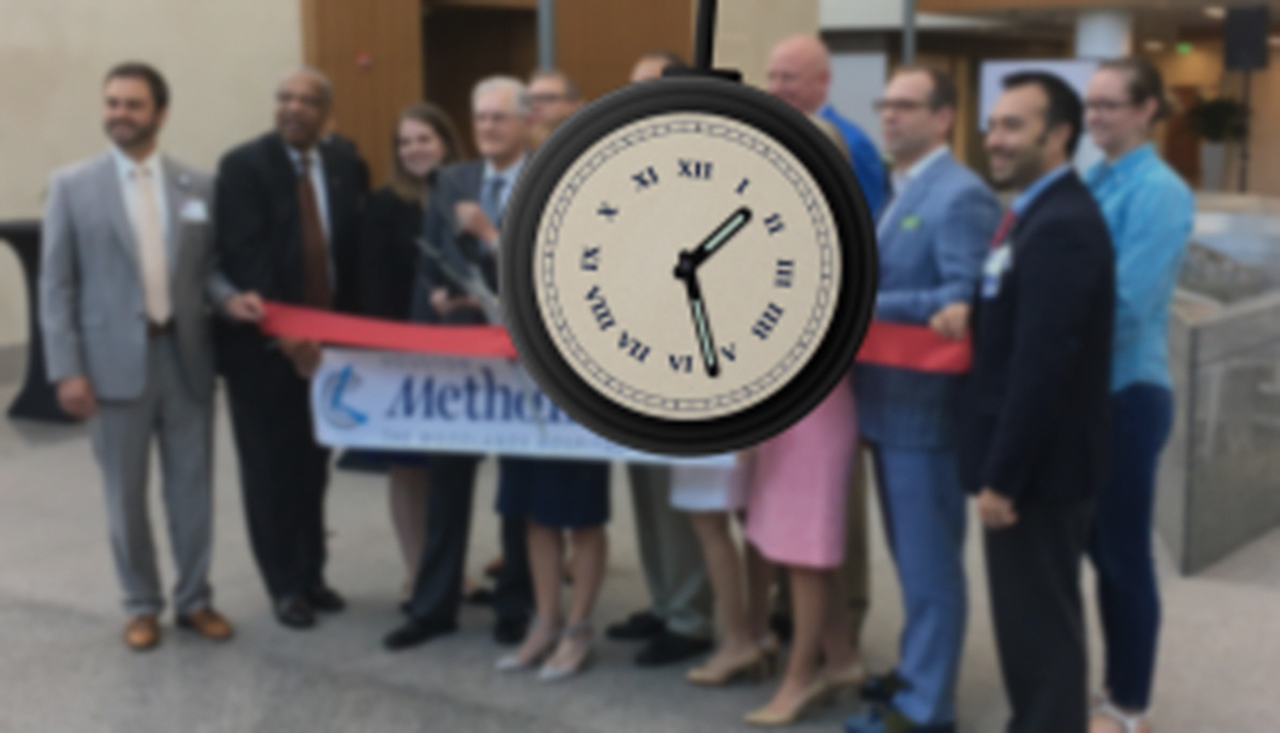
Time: 1h27
